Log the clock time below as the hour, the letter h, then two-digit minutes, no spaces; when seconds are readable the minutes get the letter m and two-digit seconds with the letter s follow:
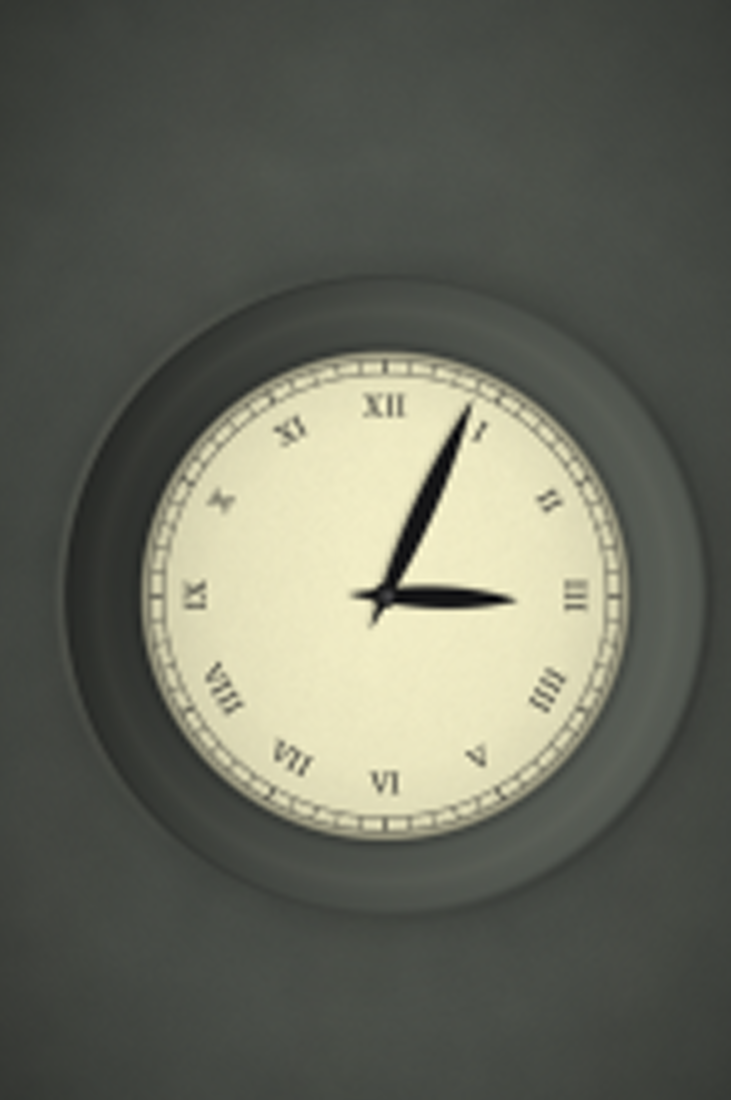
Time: 3h04
